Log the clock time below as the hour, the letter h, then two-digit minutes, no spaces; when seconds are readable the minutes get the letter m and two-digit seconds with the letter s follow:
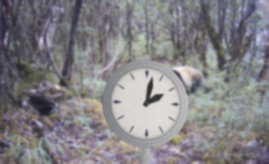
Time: 2h02
